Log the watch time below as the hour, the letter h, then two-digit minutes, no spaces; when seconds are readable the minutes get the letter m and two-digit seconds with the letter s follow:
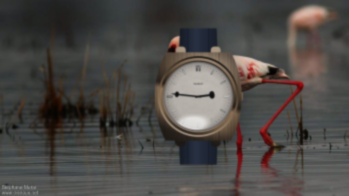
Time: 2h46
